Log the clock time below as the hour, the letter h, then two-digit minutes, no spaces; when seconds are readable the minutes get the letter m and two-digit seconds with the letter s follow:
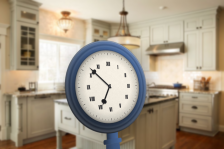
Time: 6h52
